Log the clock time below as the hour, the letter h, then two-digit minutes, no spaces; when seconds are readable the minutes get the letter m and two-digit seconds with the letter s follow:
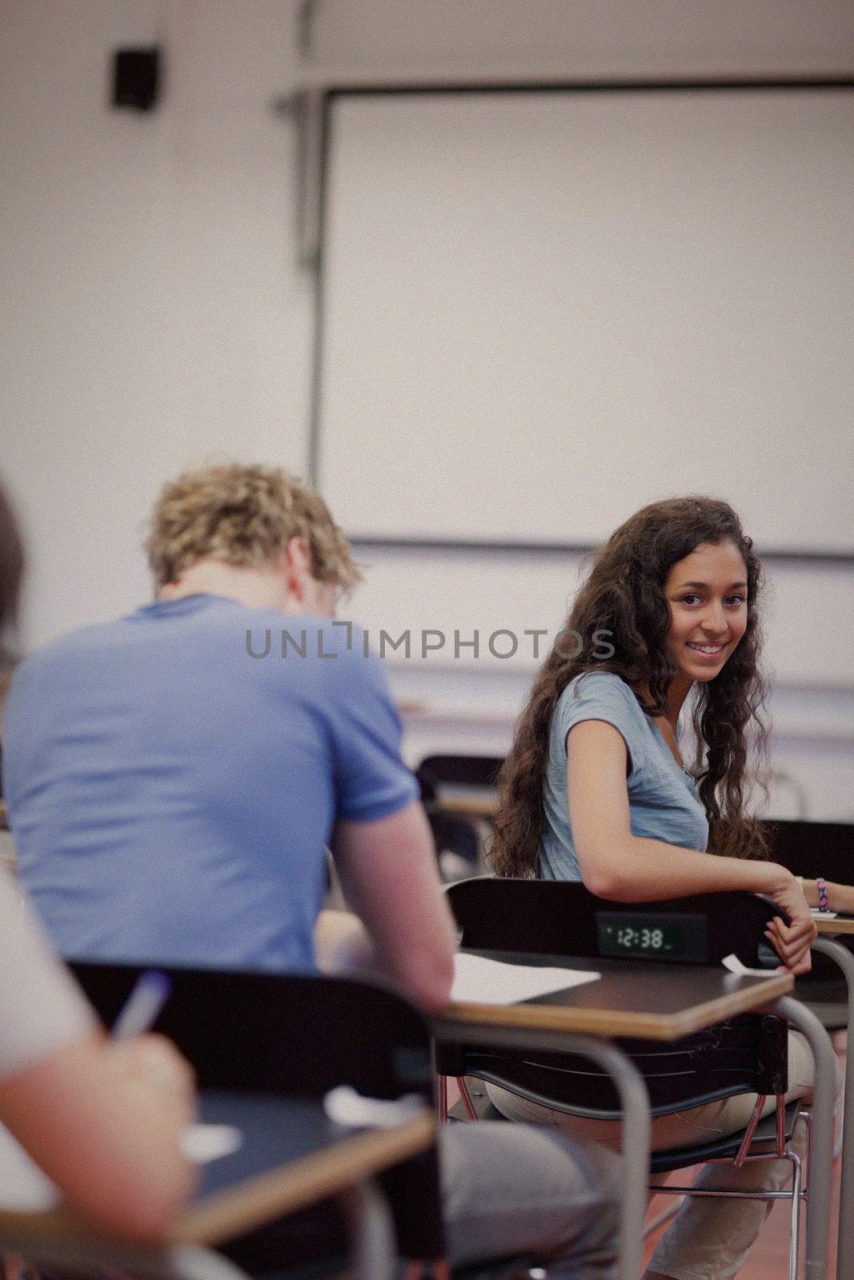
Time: 12h38
